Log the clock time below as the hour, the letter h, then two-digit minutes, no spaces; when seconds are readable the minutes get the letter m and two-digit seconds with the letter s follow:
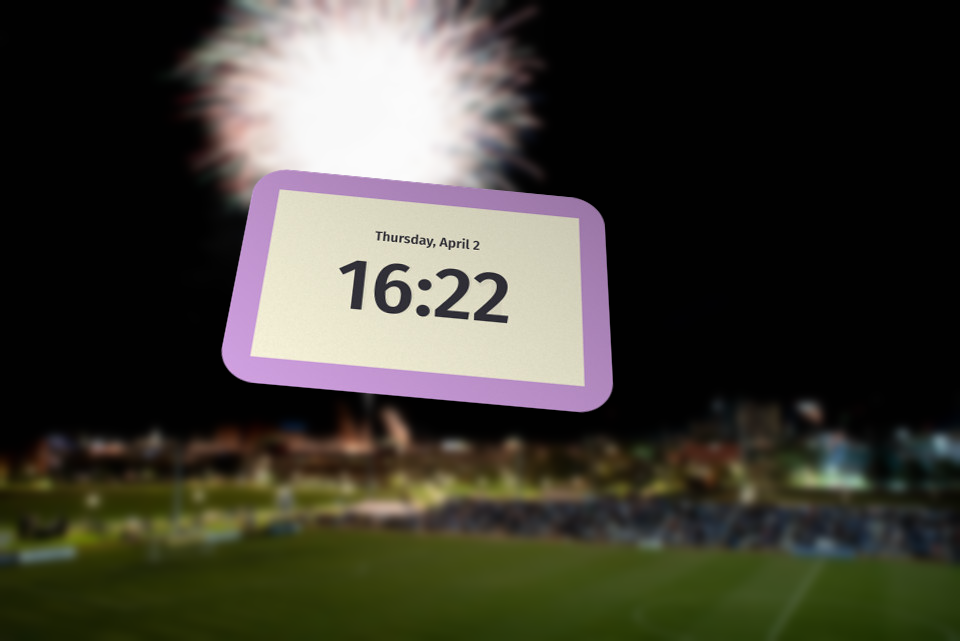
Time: 16h22
